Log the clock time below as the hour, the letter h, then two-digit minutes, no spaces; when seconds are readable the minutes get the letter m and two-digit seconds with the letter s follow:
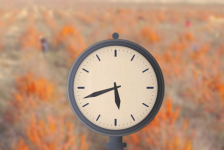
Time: 5h42
